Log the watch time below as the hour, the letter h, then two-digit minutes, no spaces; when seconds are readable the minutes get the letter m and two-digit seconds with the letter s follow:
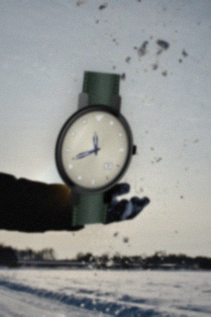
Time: 11h42
